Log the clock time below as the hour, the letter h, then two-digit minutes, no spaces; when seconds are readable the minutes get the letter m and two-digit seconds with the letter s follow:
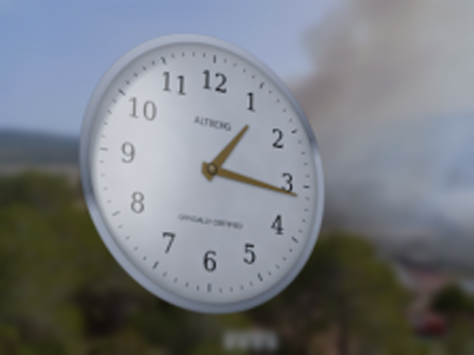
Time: 1h16
